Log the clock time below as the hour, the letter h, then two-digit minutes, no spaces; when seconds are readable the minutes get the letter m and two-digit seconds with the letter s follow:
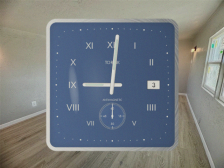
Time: 9h01
